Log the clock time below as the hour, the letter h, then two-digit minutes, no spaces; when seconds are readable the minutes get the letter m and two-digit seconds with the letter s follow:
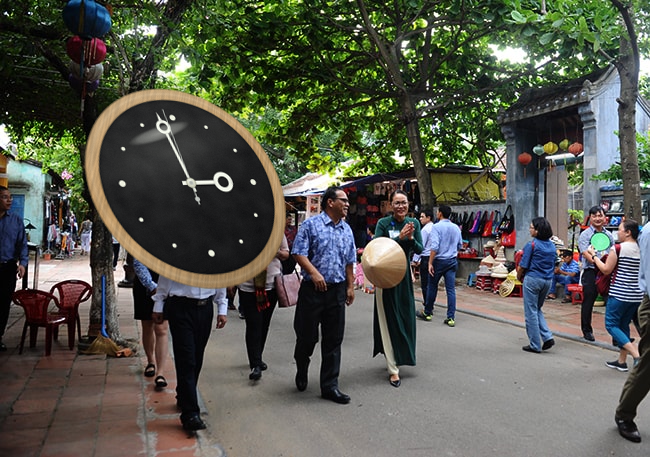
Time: 2h57m59s
